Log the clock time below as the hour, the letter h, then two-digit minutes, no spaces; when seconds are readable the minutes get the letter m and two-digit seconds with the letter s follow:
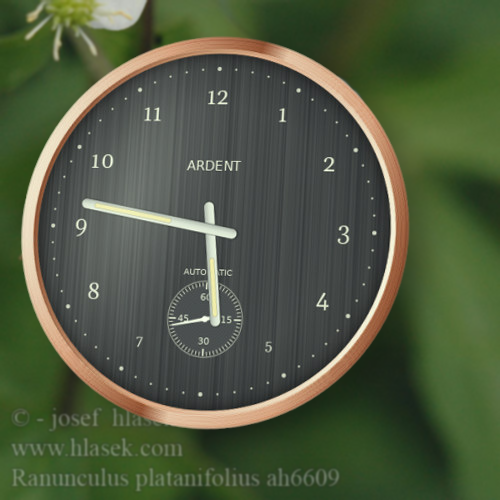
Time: 5h46m43s
